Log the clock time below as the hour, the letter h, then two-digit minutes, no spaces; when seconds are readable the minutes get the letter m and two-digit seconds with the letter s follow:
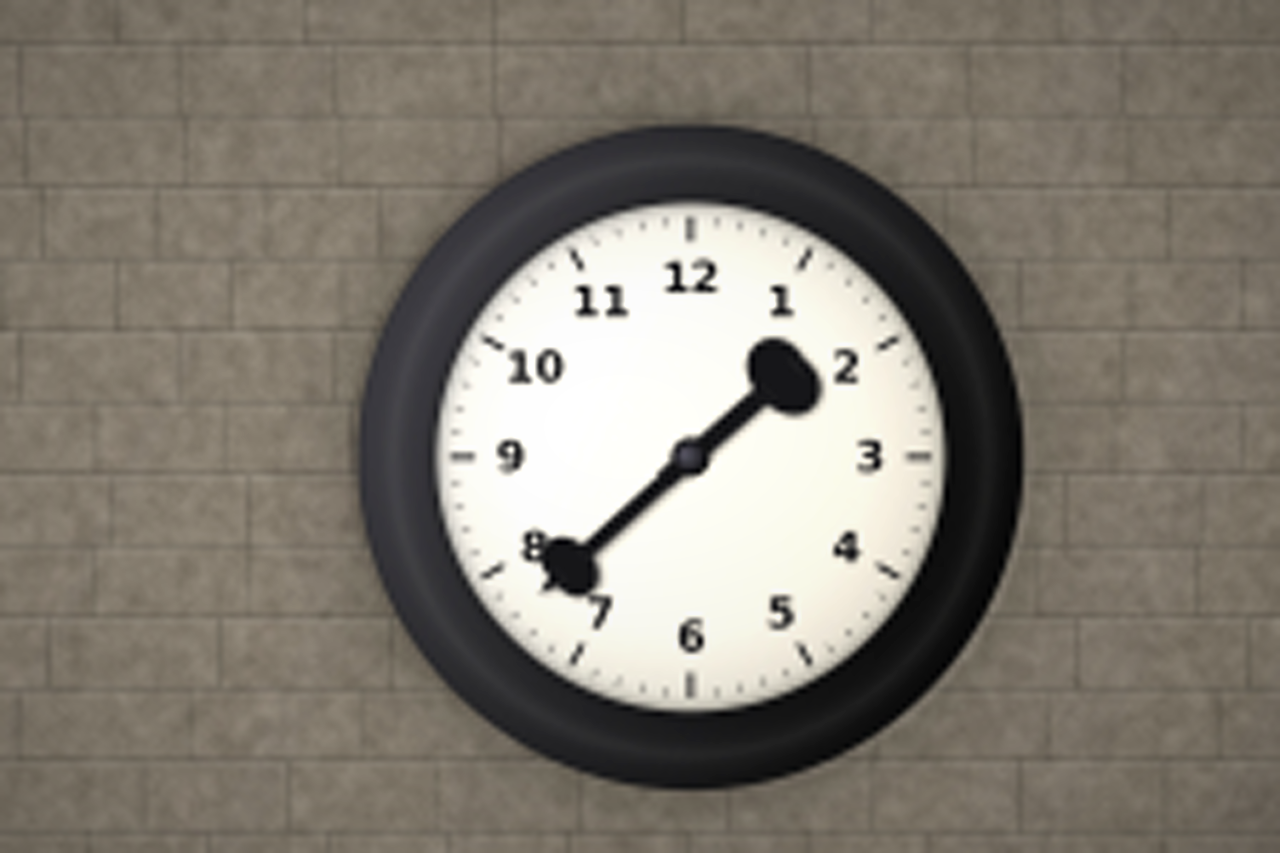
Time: 1h38
